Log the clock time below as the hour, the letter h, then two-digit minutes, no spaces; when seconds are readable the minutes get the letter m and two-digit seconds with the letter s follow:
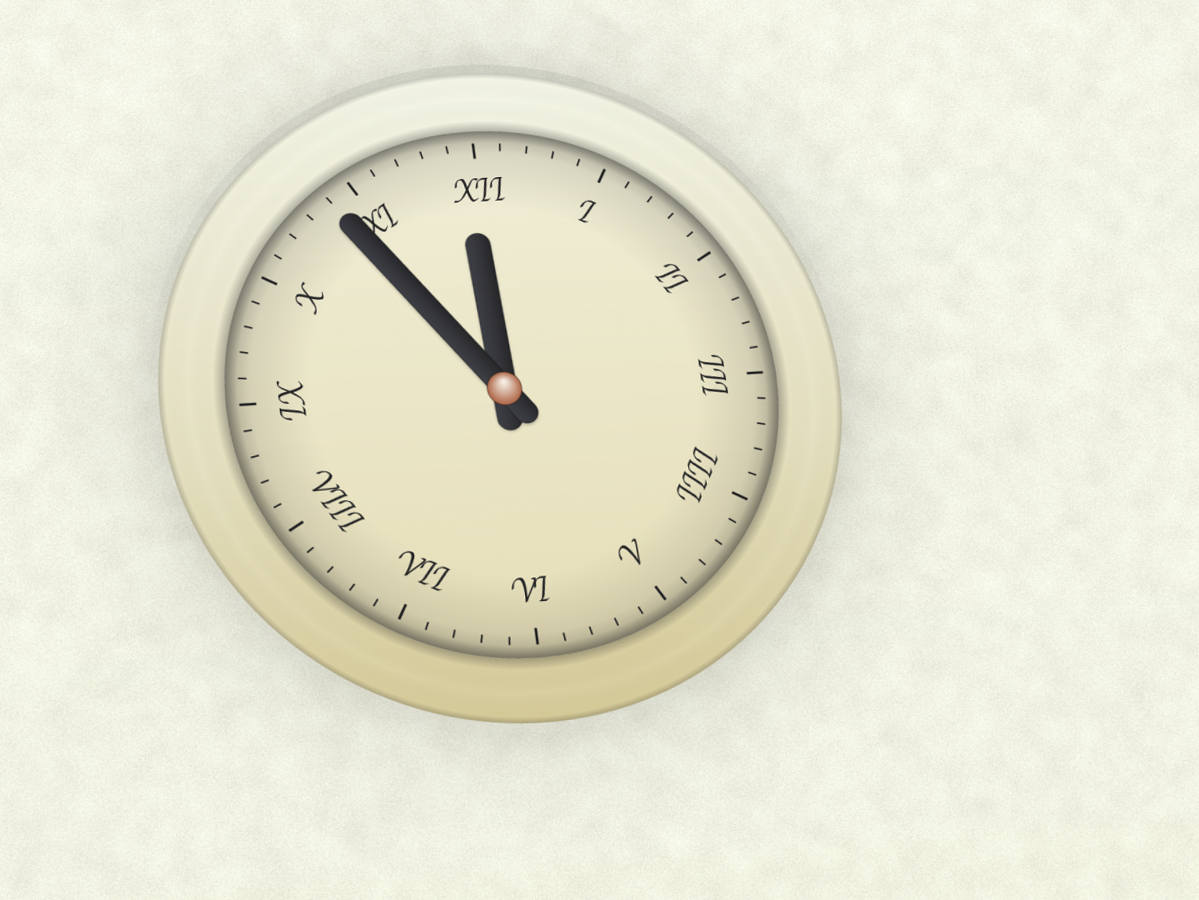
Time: 11h54
